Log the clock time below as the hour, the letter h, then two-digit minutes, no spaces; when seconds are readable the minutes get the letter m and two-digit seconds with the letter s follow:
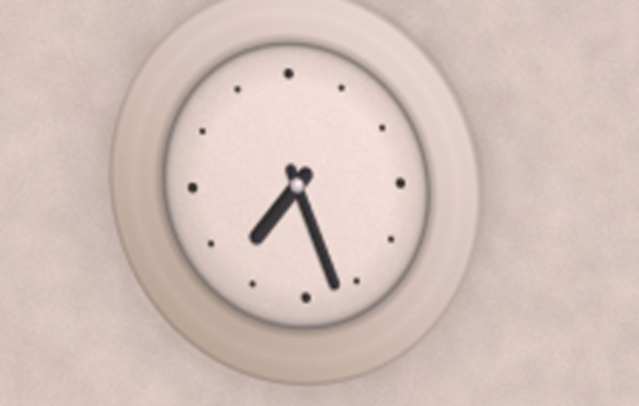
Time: 7h27
